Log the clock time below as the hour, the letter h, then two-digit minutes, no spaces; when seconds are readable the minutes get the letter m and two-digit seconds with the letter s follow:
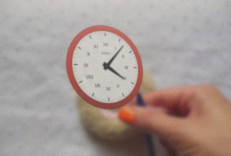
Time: 4h07
